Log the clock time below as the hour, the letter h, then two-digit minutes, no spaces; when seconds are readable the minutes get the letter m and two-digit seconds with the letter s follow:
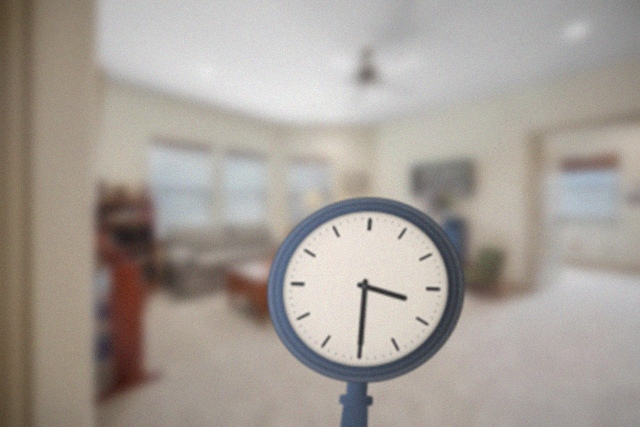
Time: 3h30
